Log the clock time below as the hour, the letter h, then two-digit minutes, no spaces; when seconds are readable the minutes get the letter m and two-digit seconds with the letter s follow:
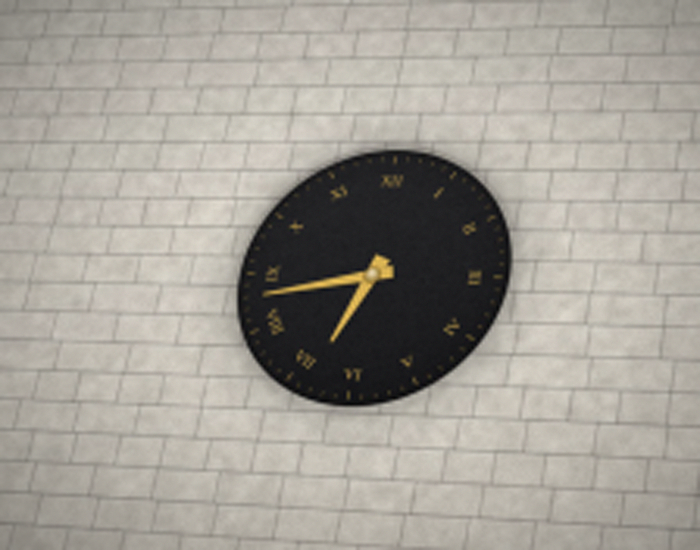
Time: 6h43
